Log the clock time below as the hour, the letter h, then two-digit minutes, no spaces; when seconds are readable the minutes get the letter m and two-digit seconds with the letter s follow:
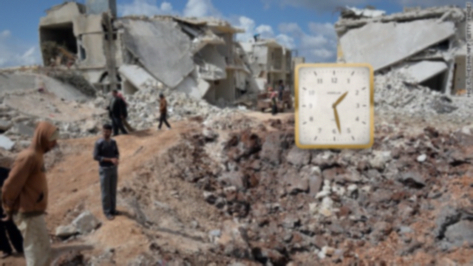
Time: 1h28
